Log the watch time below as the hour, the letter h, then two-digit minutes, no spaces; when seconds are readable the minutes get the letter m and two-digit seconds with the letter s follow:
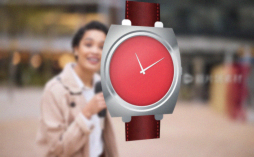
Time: 11h10
